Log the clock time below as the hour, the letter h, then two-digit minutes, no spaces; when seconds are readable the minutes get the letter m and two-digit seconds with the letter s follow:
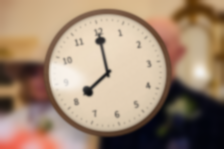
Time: 8h00
